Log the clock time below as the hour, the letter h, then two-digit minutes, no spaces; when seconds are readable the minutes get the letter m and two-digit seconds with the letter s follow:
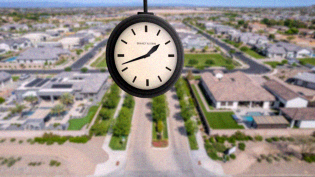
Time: 1h42
